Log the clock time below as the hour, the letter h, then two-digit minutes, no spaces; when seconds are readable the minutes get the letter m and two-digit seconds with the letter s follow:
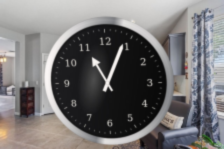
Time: 11h04
